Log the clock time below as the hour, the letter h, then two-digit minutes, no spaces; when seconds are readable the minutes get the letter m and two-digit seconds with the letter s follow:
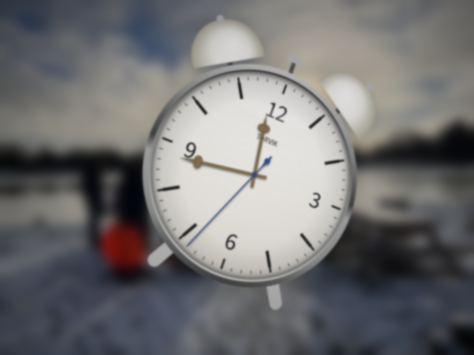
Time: 11h43m34s
